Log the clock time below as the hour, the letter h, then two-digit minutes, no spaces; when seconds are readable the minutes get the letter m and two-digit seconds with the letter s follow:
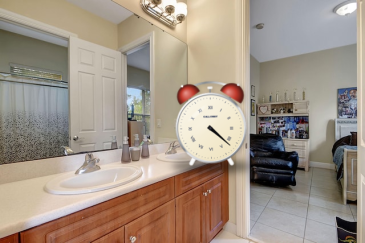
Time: 4h22
